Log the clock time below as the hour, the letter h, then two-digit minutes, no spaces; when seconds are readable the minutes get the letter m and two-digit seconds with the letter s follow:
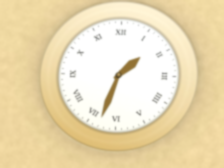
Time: 1h33
